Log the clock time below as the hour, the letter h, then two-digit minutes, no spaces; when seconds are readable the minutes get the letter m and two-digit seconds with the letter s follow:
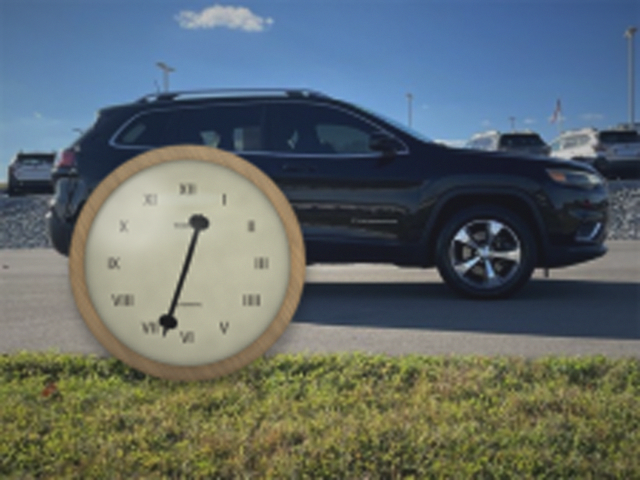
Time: 12h33
